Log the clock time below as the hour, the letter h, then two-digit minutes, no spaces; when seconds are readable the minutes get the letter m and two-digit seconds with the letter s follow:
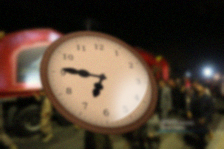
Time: 6h46
